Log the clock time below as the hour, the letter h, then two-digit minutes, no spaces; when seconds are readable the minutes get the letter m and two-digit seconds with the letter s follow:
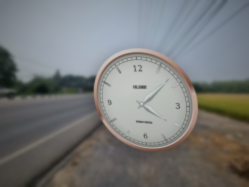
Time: 4h08
